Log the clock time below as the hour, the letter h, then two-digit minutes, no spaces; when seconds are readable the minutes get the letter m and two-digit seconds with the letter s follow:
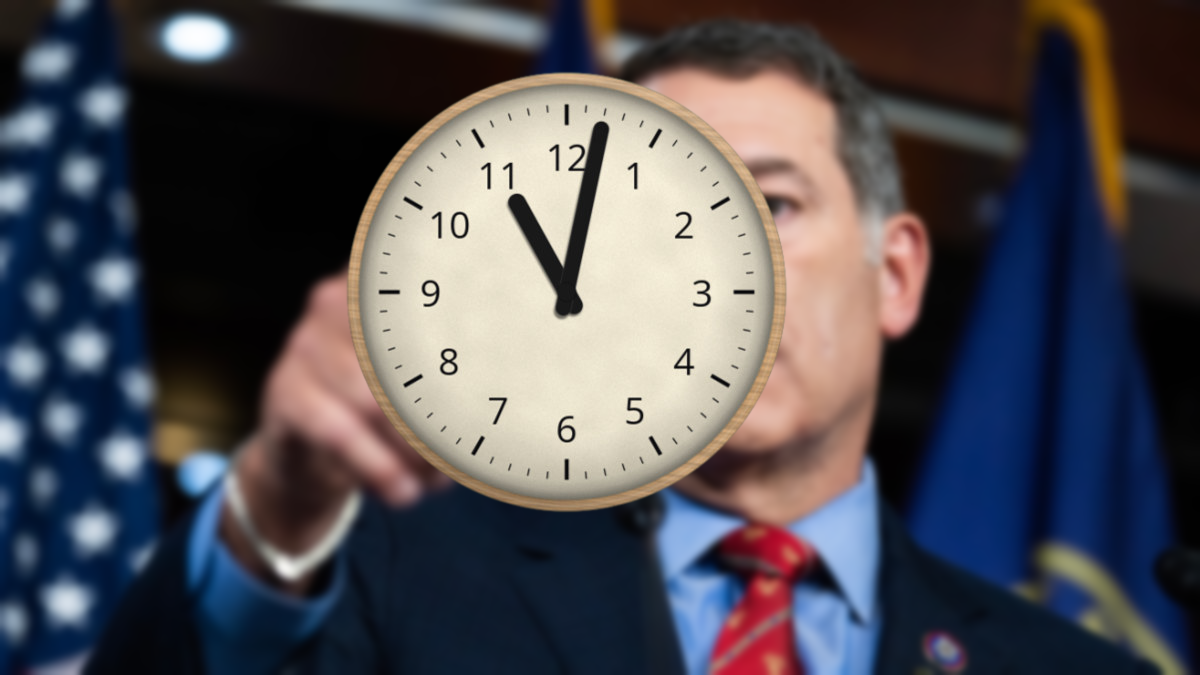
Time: 11h02
